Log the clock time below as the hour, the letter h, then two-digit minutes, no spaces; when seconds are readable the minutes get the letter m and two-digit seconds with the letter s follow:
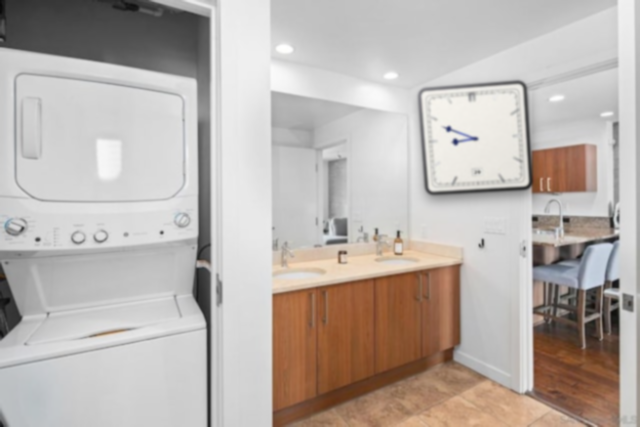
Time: 8h49
